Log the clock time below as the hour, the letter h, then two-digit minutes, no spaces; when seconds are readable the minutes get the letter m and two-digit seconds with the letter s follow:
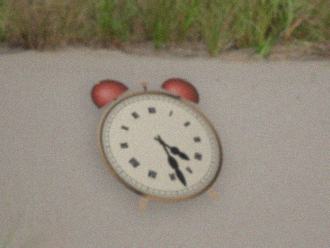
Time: 4h28
